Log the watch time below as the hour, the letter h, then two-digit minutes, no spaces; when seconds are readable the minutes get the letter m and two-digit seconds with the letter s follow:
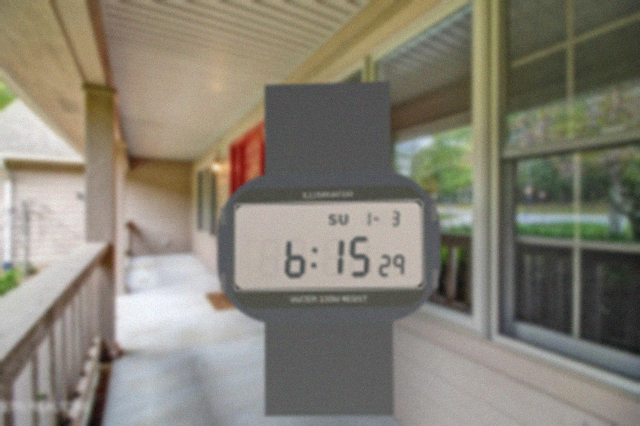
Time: 6h15m29s
